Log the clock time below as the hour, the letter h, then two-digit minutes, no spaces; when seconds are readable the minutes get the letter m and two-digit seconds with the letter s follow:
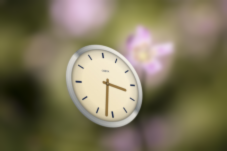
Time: 3h32
